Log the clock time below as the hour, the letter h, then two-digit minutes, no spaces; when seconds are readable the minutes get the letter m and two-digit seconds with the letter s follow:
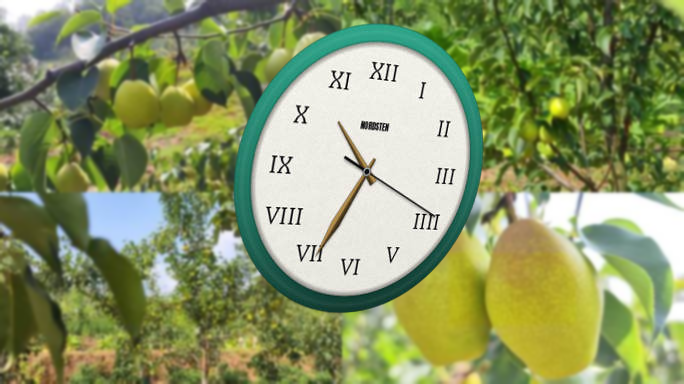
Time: 10h34m19s
